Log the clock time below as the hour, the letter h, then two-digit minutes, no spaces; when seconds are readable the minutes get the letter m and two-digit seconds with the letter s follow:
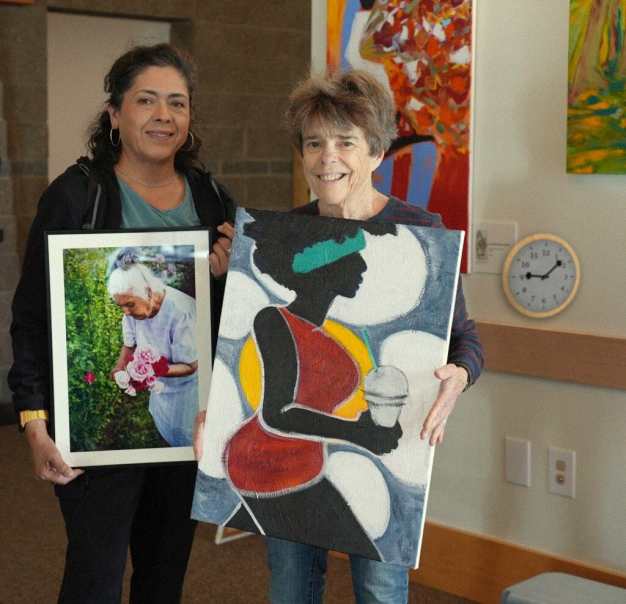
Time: 9h08
